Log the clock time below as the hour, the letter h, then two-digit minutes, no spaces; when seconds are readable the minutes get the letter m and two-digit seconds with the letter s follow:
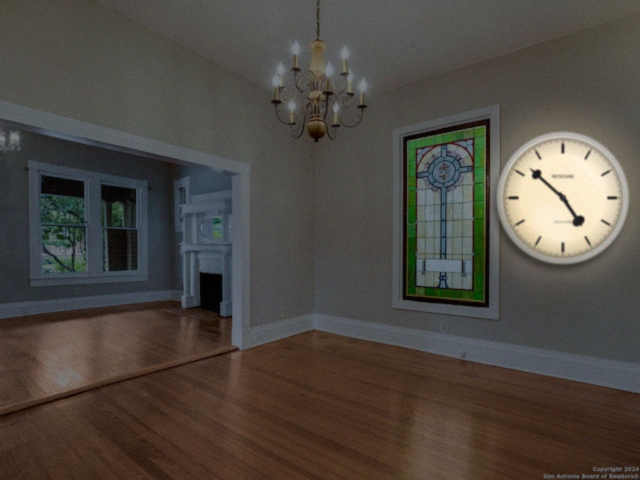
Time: 4h52
